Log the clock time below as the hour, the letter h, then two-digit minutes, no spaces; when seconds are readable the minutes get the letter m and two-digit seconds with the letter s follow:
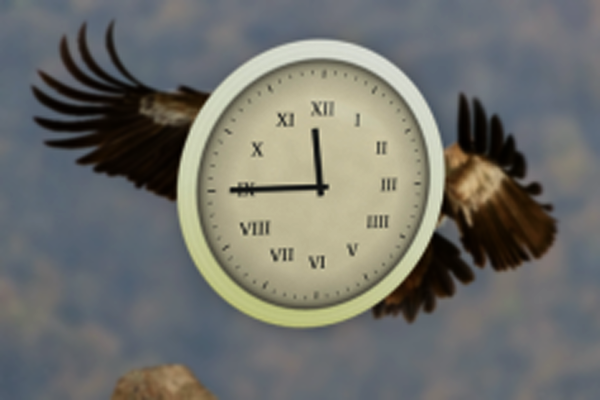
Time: 11h45
